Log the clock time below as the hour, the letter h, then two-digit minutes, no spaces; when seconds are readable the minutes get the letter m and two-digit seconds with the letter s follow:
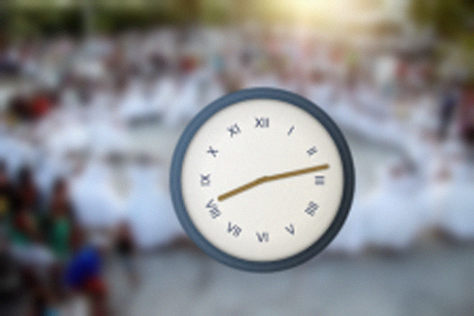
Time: 8h13
